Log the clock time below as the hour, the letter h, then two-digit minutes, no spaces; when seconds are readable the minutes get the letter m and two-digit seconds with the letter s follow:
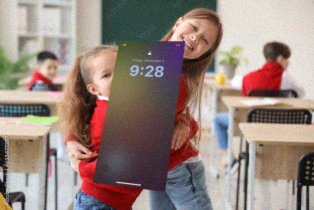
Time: 9h28
